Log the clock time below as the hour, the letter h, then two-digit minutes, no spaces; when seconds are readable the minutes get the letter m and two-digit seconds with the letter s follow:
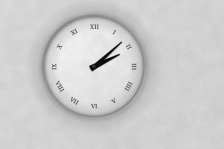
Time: 2h08
